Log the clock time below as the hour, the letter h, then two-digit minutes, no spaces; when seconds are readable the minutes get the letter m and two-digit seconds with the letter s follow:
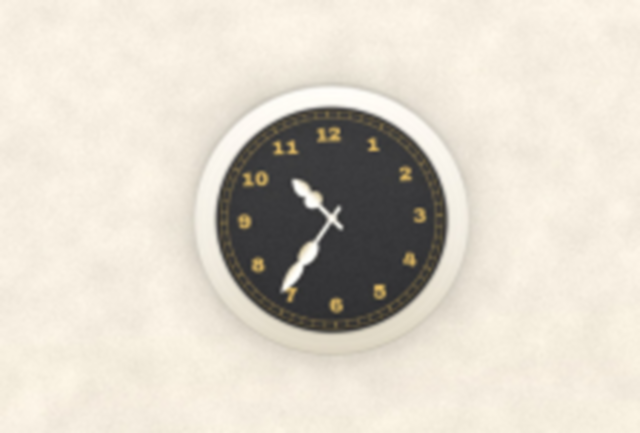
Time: 10h36
